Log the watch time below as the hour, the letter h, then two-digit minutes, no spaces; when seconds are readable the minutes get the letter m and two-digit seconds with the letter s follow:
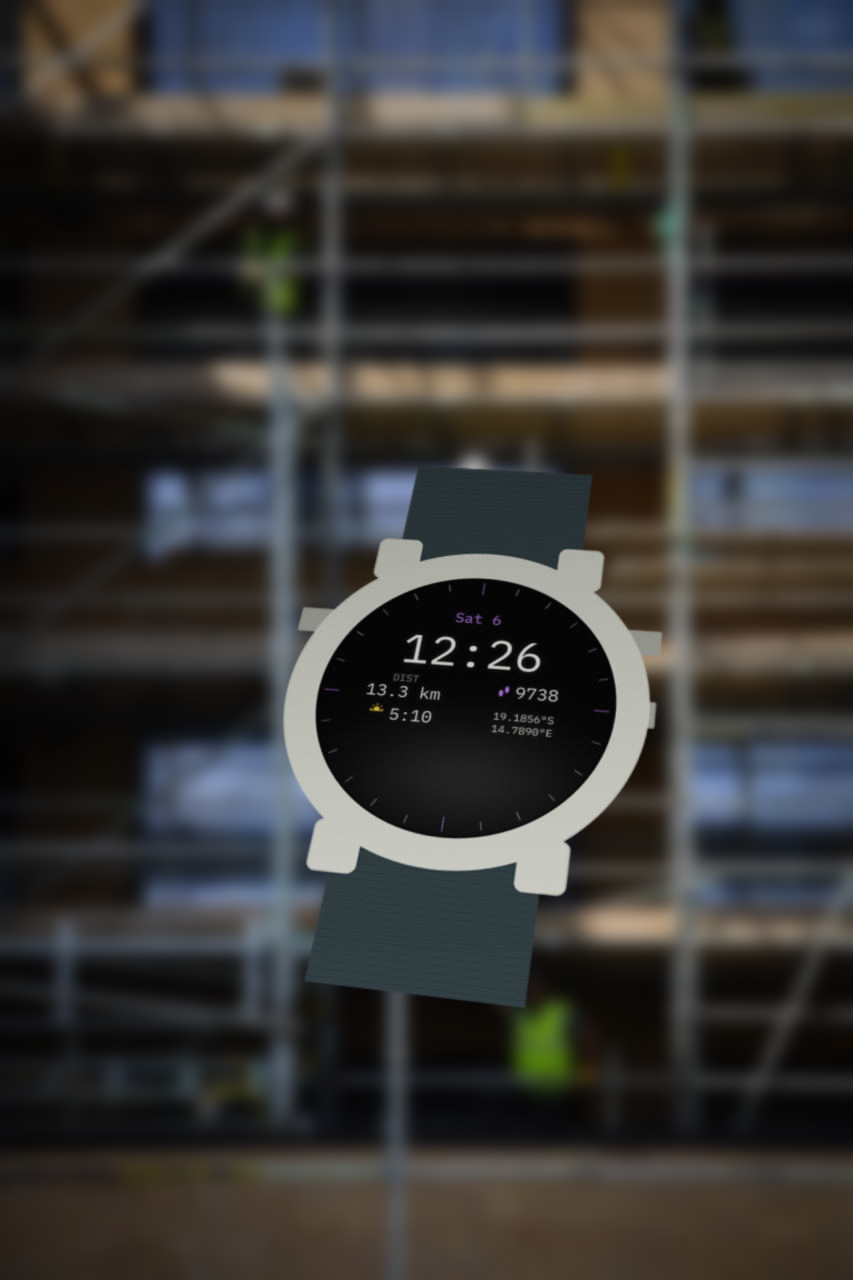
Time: 12h26
